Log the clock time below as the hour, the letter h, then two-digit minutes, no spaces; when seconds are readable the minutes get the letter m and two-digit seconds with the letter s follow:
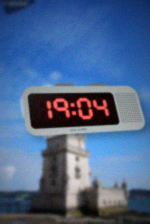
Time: 19h04
